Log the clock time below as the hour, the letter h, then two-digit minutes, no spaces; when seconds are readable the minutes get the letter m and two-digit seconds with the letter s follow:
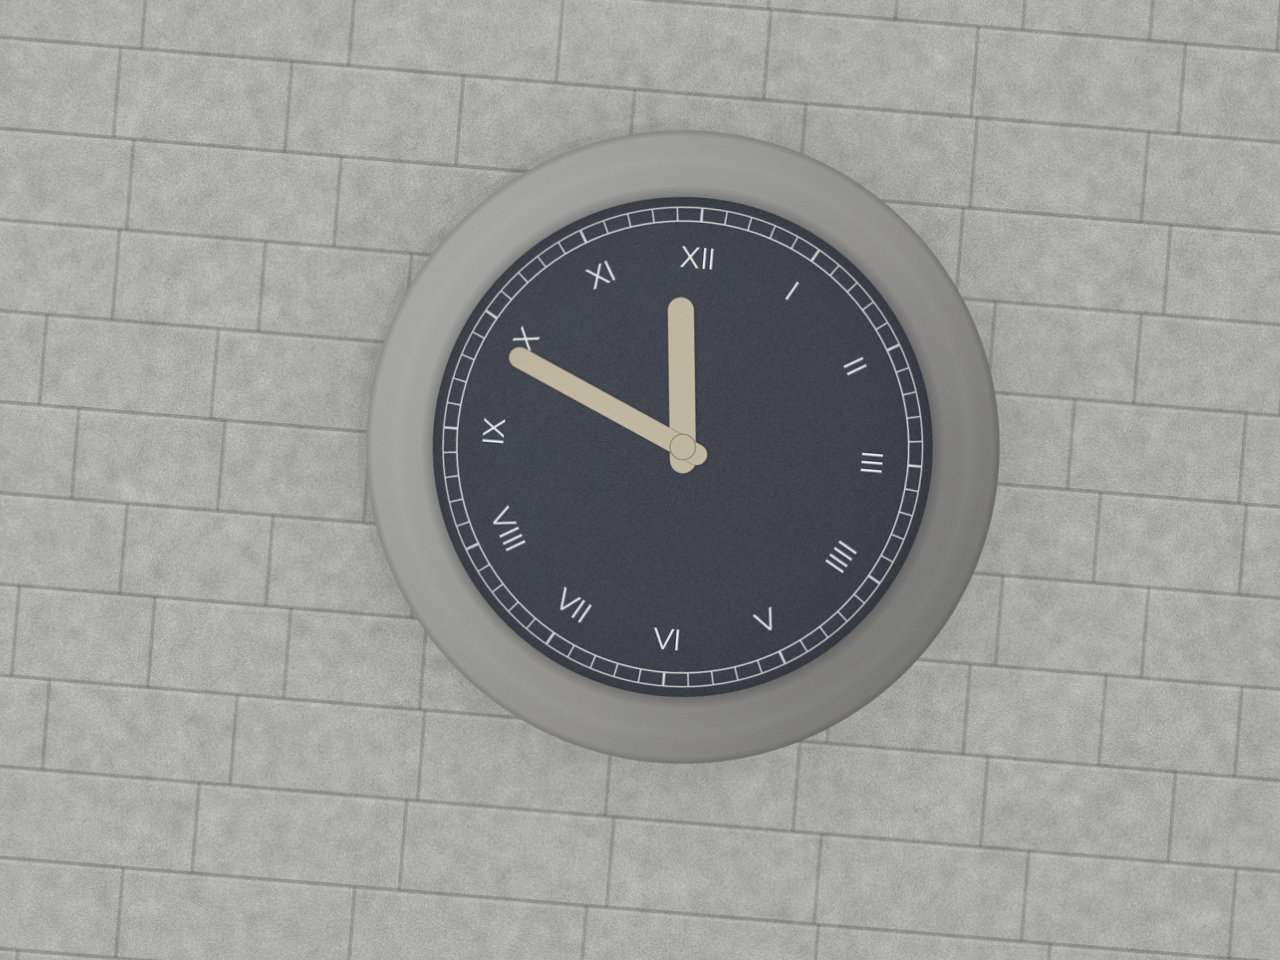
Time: 11h49
